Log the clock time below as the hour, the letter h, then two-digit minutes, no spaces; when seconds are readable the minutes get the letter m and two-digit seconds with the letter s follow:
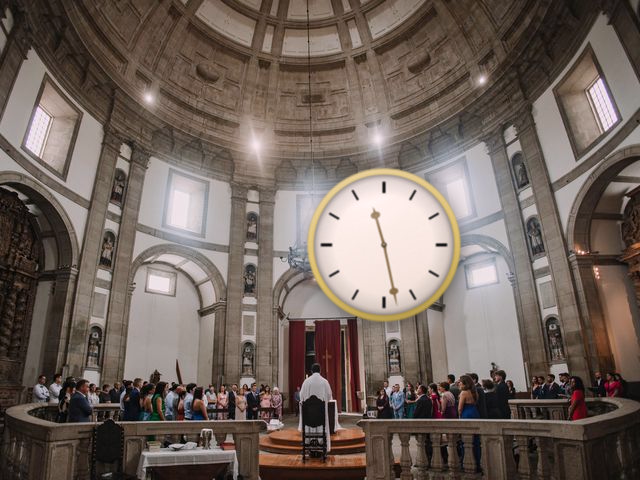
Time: 11h28
